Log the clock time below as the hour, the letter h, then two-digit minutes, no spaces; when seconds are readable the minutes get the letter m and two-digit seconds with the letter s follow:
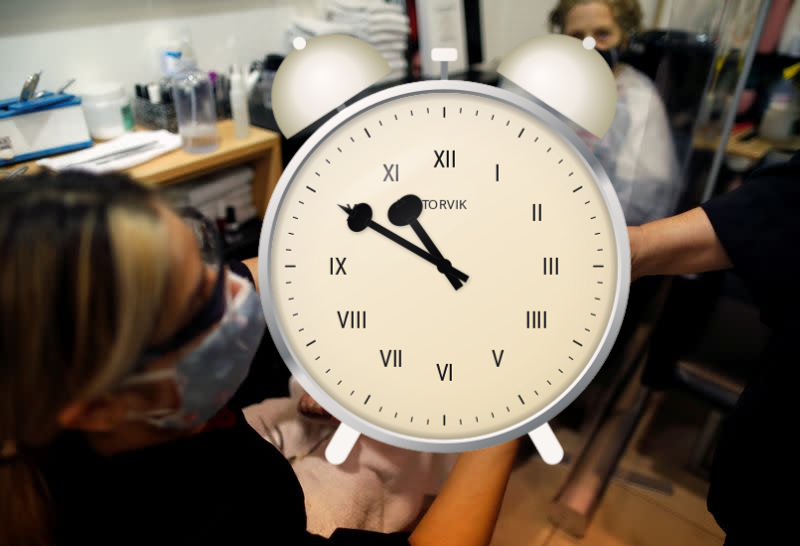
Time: 10h50
